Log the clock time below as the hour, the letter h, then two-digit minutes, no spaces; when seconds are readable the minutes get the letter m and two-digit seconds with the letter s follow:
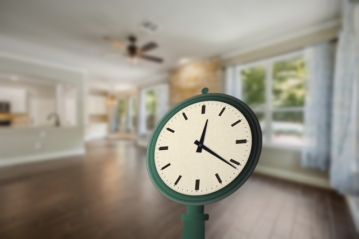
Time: 12h21
